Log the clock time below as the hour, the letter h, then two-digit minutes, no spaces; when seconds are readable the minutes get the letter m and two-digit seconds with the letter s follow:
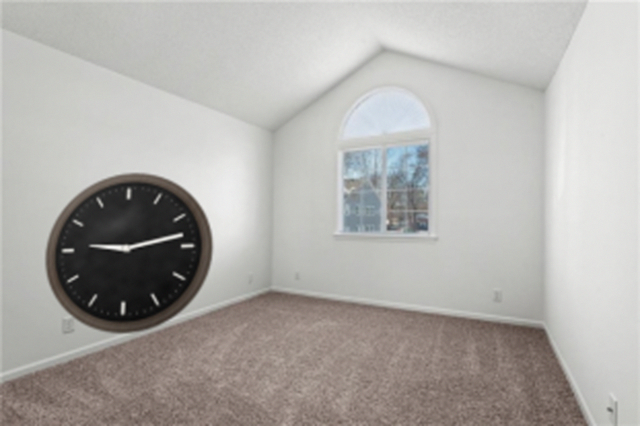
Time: 9h13
